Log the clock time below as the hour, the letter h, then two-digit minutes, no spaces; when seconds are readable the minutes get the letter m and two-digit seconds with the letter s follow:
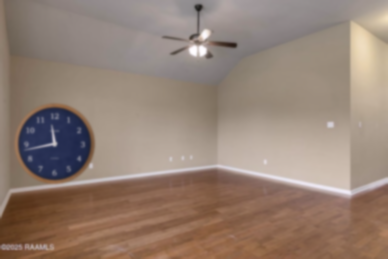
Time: 11h43
